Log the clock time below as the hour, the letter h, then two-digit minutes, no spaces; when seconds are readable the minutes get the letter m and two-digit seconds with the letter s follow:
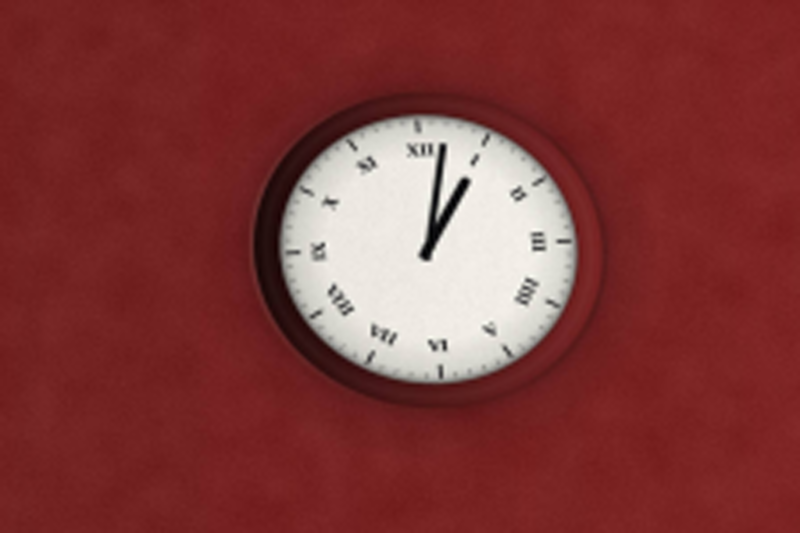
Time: 1h02
